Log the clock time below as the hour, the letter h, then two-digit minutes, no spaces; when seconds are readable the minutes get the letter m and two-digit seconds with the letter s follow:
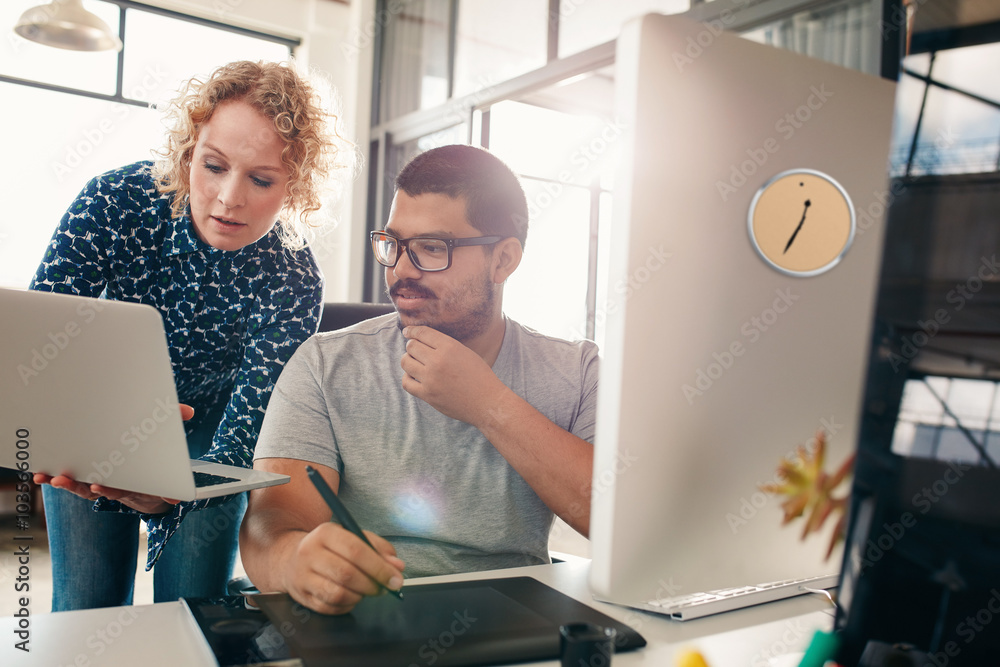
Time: 12h35
